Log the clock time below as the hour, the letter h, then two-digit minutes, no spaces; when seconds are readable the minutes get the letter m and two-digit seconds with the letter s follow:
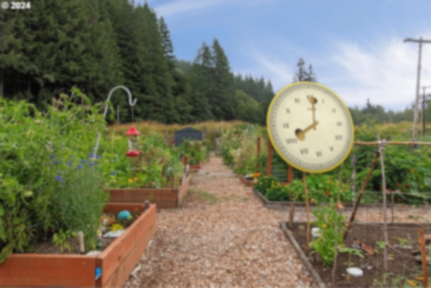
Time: 8h01
